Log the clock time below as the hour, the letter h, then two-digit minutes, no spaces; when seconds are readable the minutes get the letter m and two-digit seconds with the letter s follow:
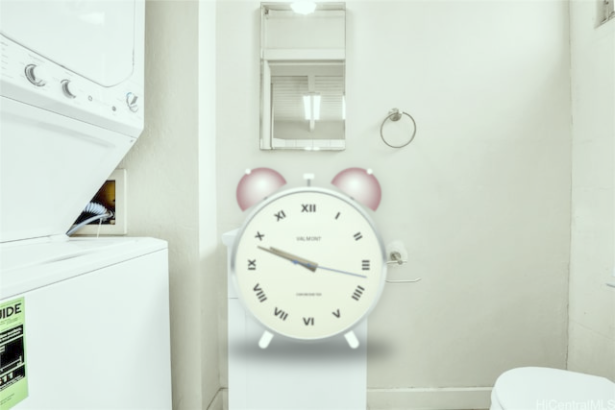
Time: 9h48m17s
